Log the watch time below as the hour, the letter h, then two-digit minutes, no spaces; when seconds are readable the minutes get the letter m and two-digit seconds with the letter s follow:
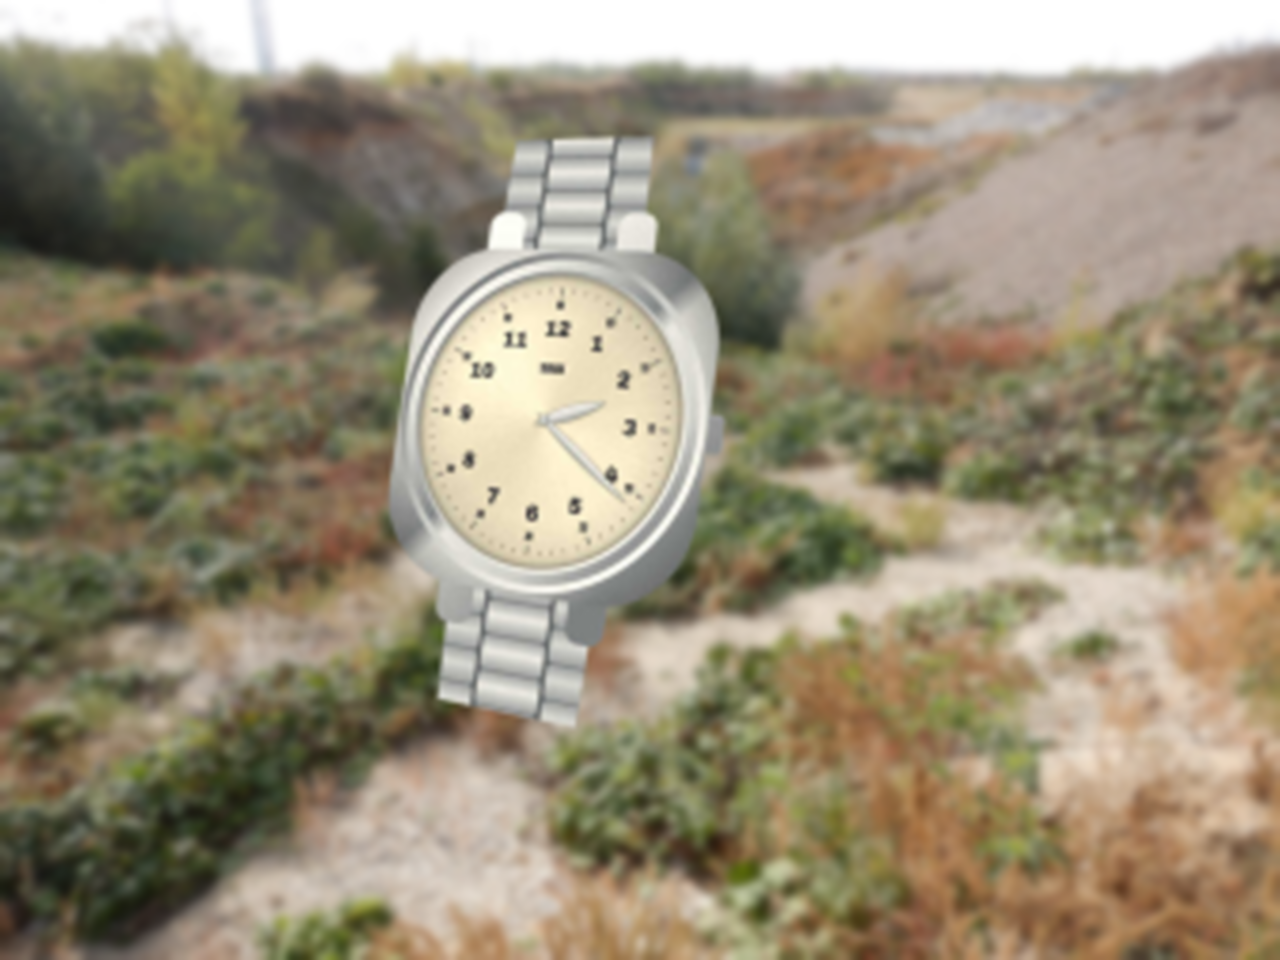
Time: 2h21
